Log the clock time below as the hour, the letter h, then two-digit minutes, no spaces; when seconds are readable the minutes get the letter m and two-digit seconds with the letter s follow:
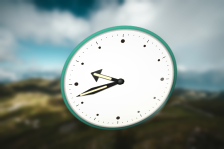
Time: 9h42
